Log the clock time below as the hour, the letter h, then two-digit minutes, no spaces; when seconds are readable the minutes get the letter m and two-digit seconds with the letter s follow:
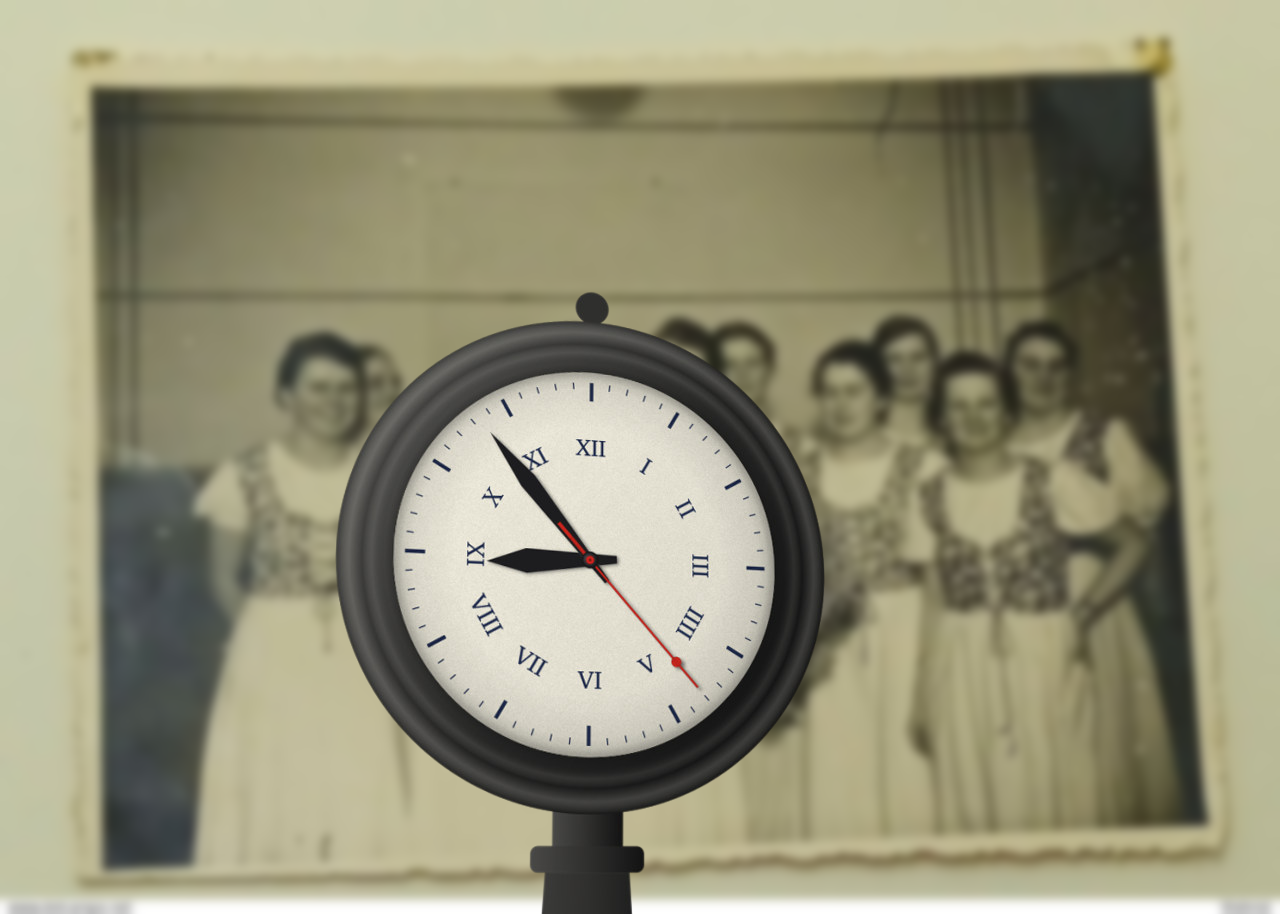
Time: 8h53m23s
